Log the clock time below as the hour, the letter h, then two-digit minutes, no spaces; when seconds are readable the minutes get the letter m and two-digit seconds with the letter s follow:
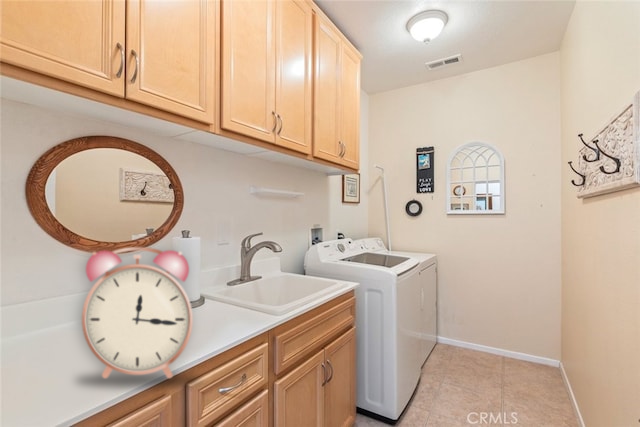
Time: 12h16
